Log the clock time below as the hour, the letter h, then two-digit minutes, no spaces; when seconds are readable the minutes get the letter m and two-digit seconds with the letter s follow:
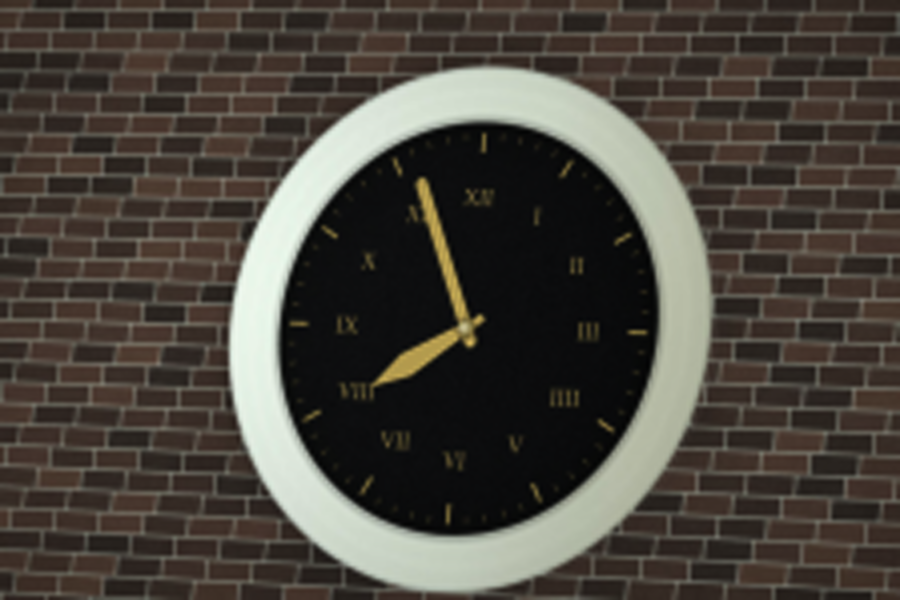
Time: 7h56
